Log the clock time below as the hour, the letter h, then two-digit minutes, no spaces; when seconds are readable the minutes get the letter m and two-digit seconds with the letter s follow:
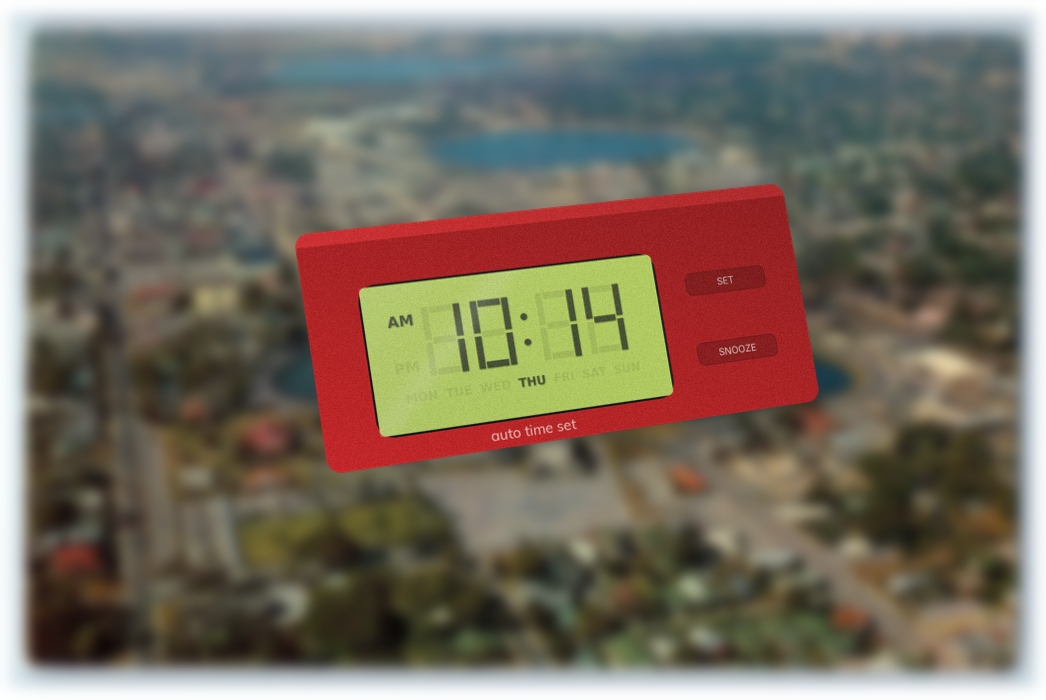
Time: 10h14
